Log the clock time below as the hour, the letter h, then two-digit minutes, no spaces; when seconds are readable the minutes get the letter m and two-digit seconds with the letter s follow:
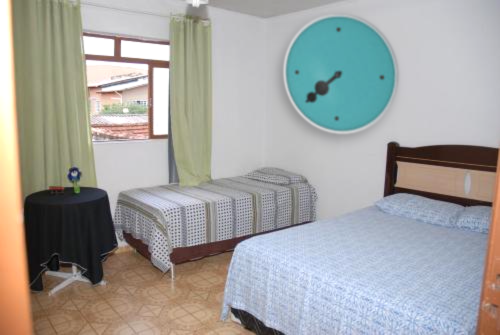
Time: 7h38
